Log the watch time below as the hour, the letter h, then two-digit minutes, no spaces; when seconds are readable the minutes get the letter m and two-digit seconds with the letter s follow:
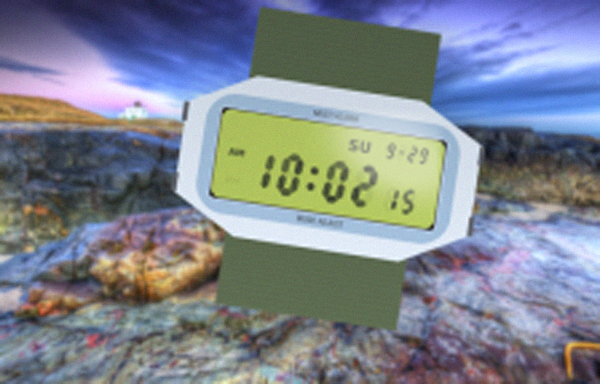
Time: 10h02m15s
